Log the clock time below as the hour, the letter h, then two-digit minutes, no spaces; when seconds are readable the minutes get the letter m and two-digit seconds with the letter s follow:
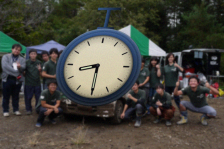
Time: 8h30
